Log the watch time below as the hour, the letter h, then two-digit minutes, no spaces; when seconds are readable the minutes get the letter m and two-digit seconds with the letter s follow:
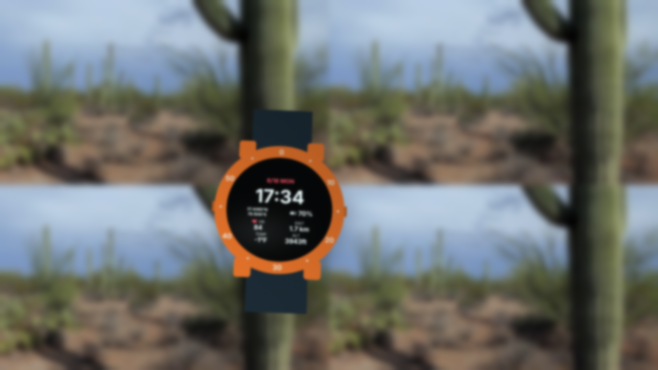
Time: 17h34
